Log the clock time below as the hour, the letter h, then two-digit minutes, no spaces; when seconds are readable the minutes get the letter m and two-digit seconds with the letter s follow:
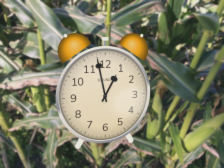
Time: 12h58
